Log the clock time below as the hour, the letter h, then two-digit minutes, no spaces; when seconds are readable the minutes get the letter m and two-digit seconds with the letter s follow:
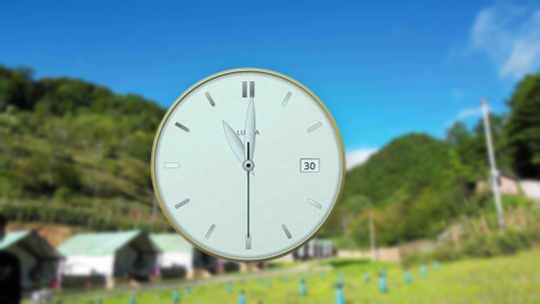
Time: 11h00m30s
